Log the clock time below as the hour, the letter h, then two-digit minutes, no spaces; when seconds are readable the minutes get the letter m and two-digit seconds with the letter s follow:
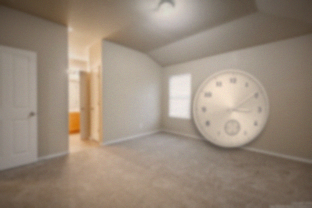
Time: 3h09
